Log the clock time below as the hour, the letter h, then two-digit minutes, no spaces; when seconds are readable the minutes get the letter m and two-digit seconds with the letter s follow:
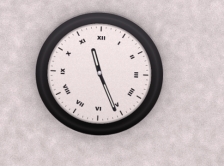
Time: 11h26
